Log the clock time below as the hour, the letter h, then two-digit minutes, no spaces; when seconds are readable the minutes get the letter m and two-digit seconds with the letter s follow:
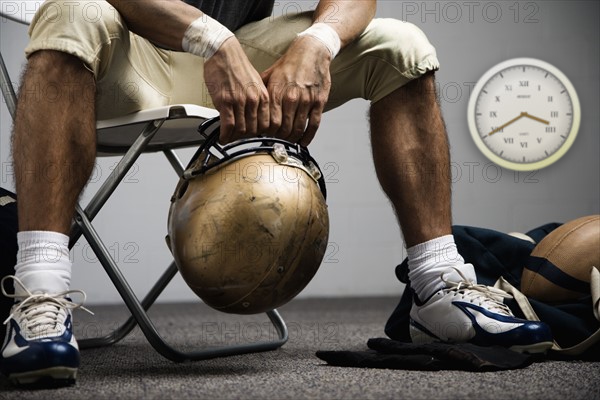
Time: 3h40
